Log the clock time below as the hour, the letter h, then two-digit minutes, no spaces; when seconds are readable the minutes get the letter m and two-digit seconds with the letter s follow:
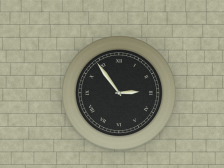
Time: 2h54
